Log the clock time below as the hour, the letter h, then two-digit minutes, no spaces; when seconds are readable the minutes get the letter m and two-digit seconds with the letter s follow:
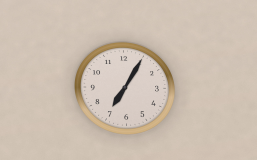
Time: 7h05
